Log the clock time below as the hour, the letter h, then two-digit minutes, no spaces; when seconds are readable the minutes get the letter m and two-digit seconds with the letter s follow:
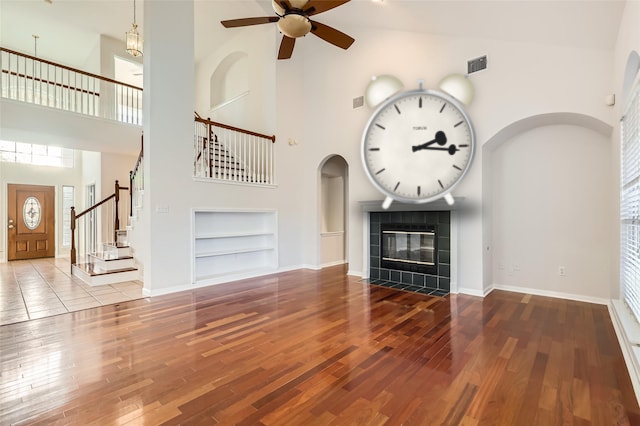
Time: 2h16
